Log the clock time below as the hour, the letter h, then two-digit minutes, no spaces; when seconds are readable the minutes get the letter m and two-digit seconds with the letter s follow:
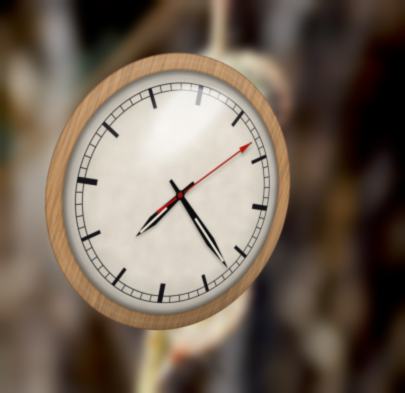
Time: 7h22m08s
